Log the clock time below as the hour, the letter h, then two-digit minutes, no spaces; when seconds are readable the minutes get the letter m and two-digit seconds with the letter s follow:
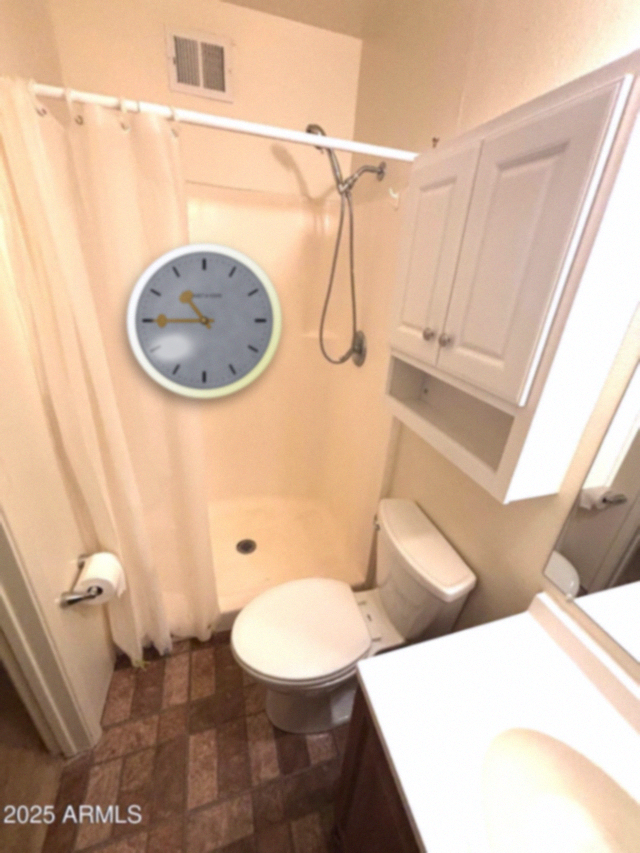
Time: 10h45
